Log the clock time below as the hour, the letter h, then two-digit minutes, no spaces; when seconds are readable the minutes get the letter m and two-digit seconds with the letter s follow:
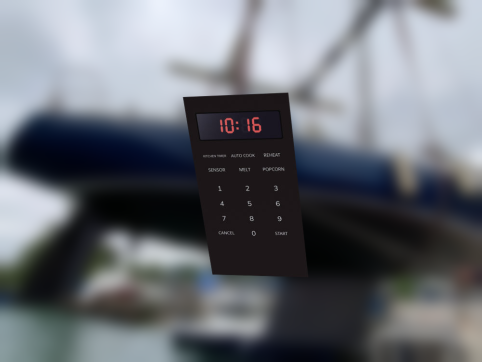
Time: 10h16
